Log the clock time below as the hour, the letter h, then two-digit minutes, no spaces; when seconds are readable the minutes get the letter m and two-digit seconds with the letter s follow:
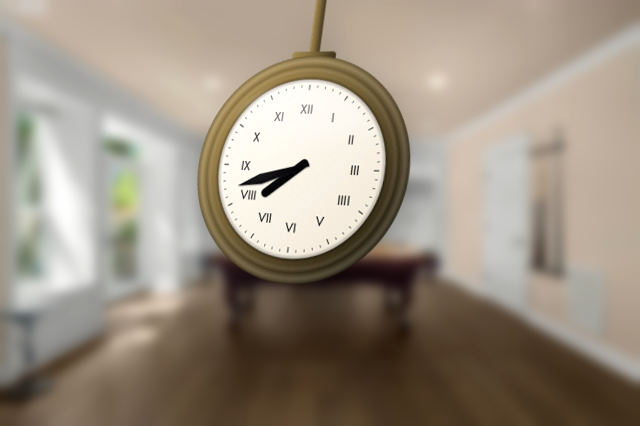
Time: 7h42
